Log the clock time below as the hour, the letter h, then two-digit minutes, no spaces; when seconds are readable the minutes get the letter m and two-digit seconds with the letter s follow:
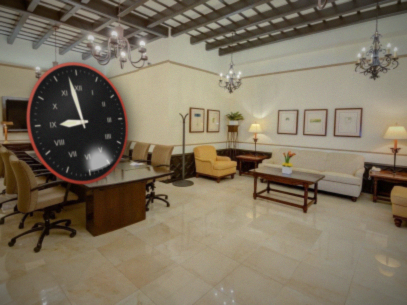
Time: 8h58
